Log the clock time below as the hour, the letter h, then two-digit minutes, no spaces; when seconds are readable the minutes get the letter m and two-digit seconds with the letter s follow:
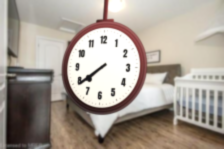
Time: 7h39
